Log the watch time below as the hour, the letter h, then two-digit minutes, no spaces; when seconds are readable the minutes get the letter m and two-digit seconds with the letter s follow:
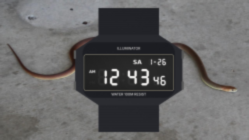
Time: 12h43m46s
